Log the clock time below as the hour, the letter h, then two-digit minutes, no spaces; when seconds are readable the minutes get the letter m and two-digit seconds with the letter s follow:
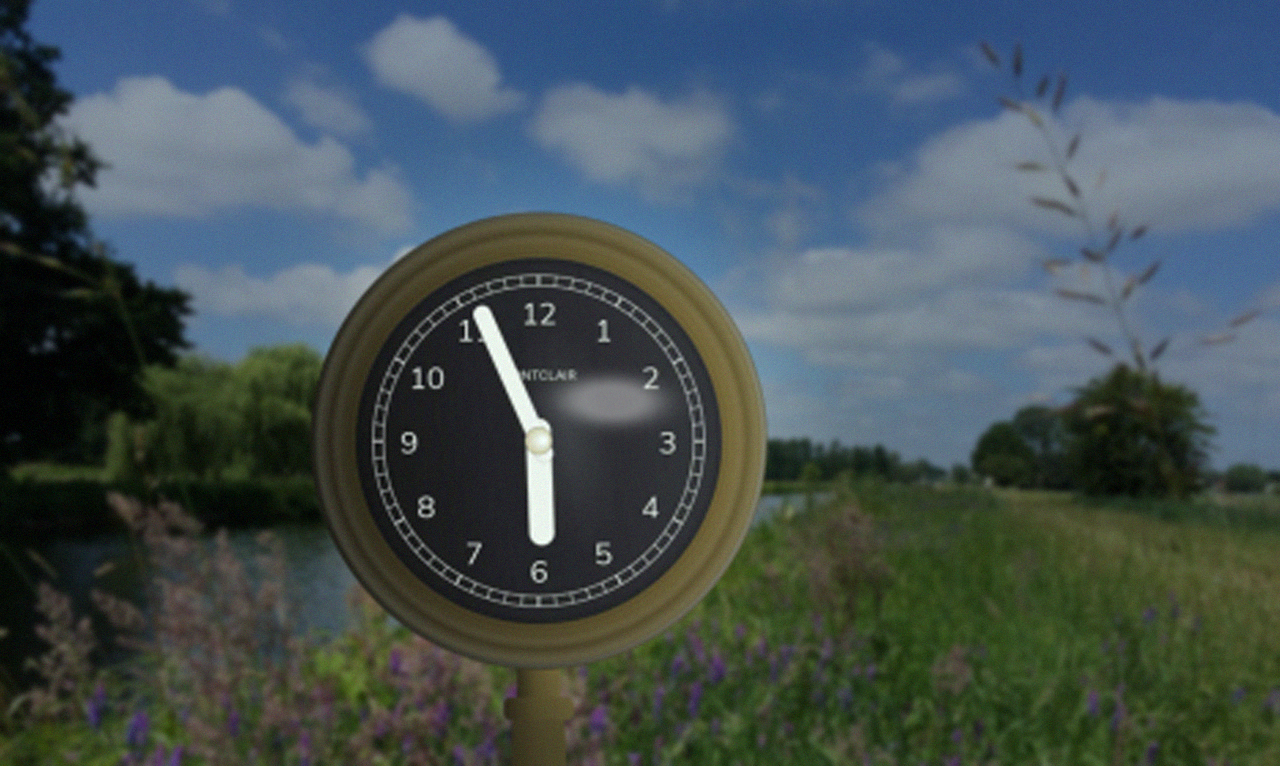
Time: 5h56
